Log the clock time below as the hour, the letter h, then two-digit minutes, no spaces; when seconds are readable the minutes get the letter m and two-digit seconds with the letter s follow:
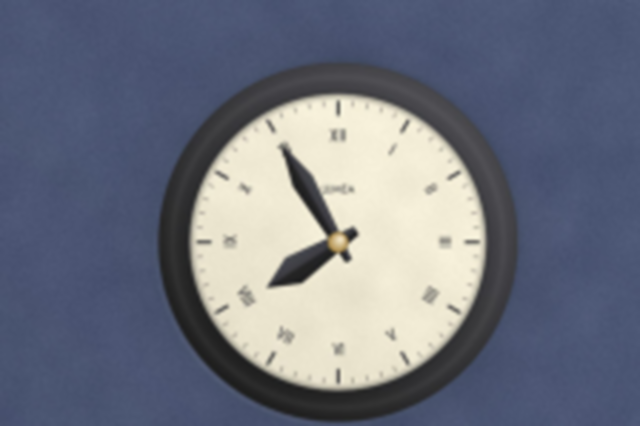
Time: 7h55
